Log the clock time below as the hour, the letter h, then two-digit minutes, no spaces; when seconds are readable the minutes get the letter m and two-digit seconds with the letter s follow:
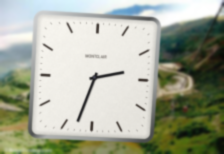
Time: 2h33
